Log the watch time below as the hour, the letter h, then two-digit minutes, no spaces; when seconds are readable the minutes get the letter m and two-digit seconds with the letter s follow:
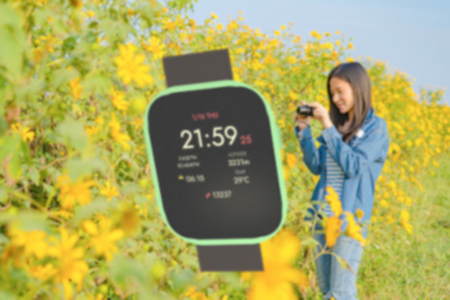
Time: 21h59
